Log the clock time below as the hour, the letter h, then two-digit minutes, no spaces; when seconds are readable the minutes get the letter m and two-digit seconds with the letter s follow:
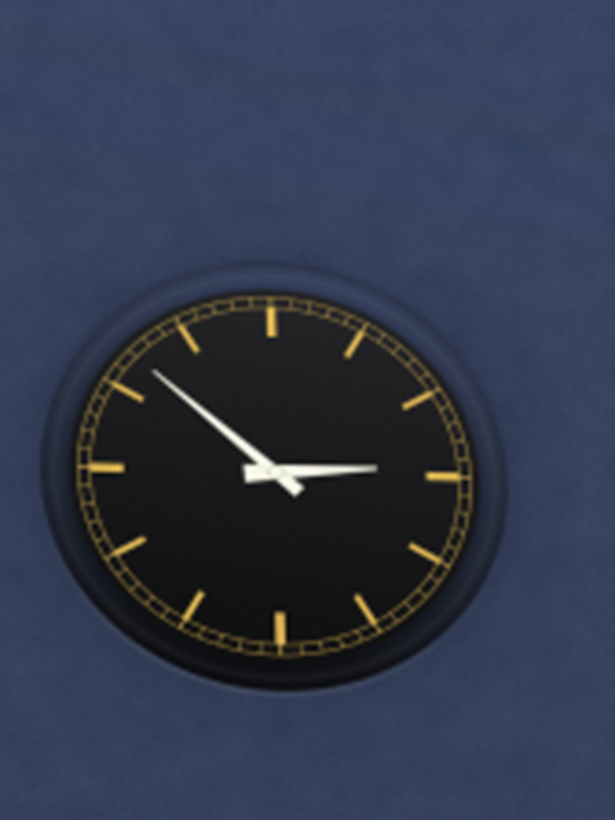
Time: 2h52
